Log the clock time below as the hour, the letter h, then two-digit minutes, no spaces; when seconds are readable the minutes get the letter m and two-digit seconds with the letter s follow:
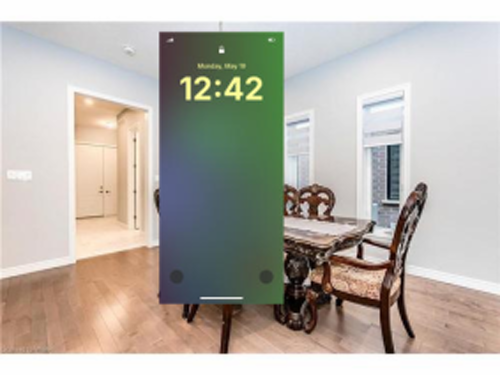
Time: 12h42
